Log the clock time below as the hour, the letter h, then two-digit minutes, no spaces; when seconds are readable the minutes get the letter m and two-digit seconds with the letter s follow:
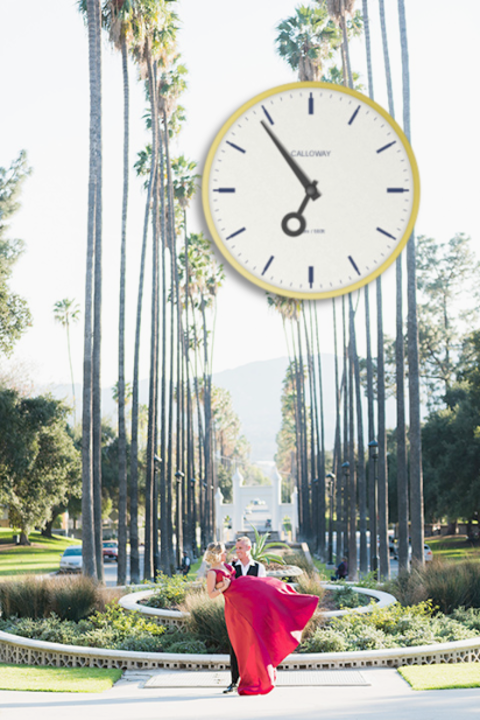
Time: 6h54
